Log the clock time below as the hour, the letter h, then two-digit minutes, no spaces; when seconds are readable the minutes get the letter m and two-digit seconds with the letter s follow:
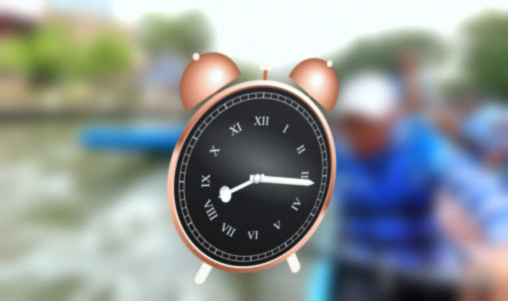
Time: 8h16
